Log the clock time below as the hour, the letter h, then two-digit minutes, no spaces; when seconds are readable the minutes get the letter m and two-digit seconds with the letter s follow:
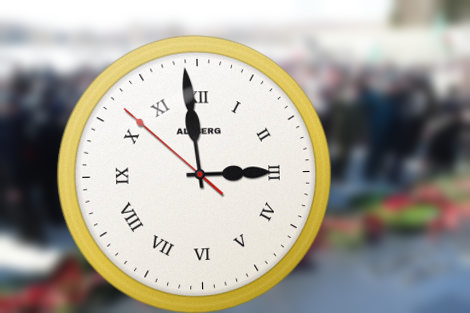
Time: 2h58m52s
